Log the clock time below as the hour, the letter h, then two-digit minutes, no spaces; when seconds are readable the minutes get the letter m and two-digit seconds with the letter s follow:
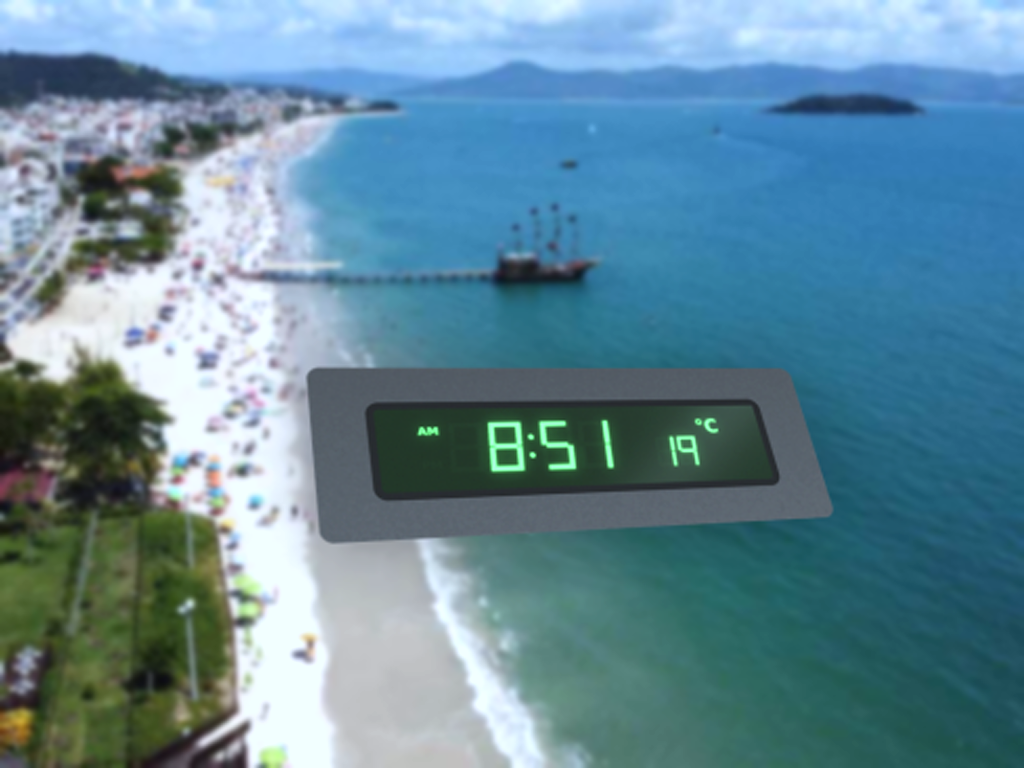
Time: 8h51
